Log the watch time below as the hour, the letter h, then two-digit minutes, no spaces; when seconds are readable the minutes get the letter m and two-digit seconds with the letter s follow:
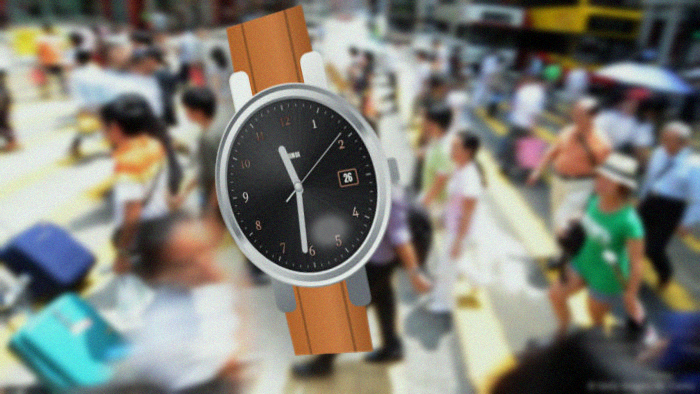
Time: 11h31m09s
